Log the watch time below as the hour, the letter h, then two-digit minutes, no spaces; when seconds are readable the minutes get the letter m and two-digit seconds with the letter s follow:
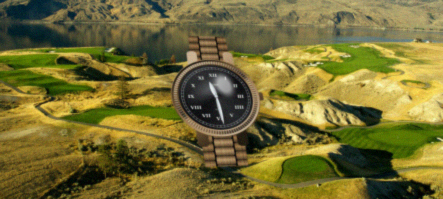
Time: 11h29
